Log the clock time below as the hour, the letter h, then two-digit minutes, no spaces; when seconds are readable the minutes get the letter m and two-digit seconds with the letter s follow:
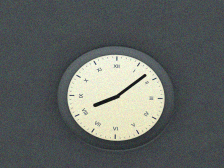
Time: 8h08
